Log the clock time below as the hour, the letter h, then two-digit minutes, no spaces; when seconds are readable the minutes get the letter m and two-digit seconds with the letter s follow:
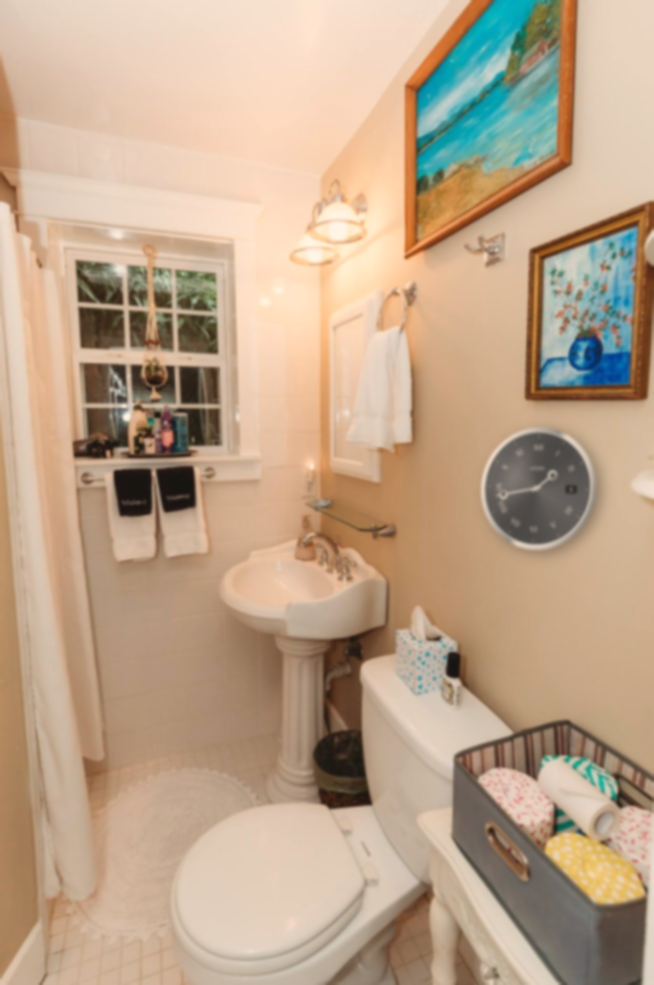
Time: 1h43
